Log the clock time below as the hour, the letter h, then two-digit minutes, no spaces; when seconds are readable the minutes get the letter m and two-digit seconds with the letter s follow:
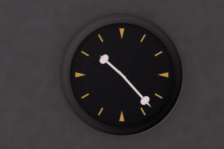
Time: 10h23
